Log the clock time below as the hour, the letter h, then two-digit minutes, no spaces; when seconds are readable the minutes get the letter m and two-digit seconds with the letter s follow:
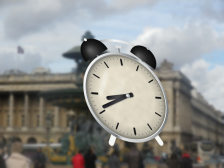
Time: 8h41
